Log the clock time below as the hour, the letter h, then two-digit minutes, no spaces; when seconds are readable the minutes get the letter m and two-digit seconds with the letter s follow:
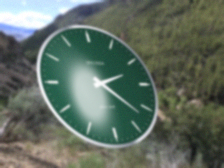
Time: 2h22
